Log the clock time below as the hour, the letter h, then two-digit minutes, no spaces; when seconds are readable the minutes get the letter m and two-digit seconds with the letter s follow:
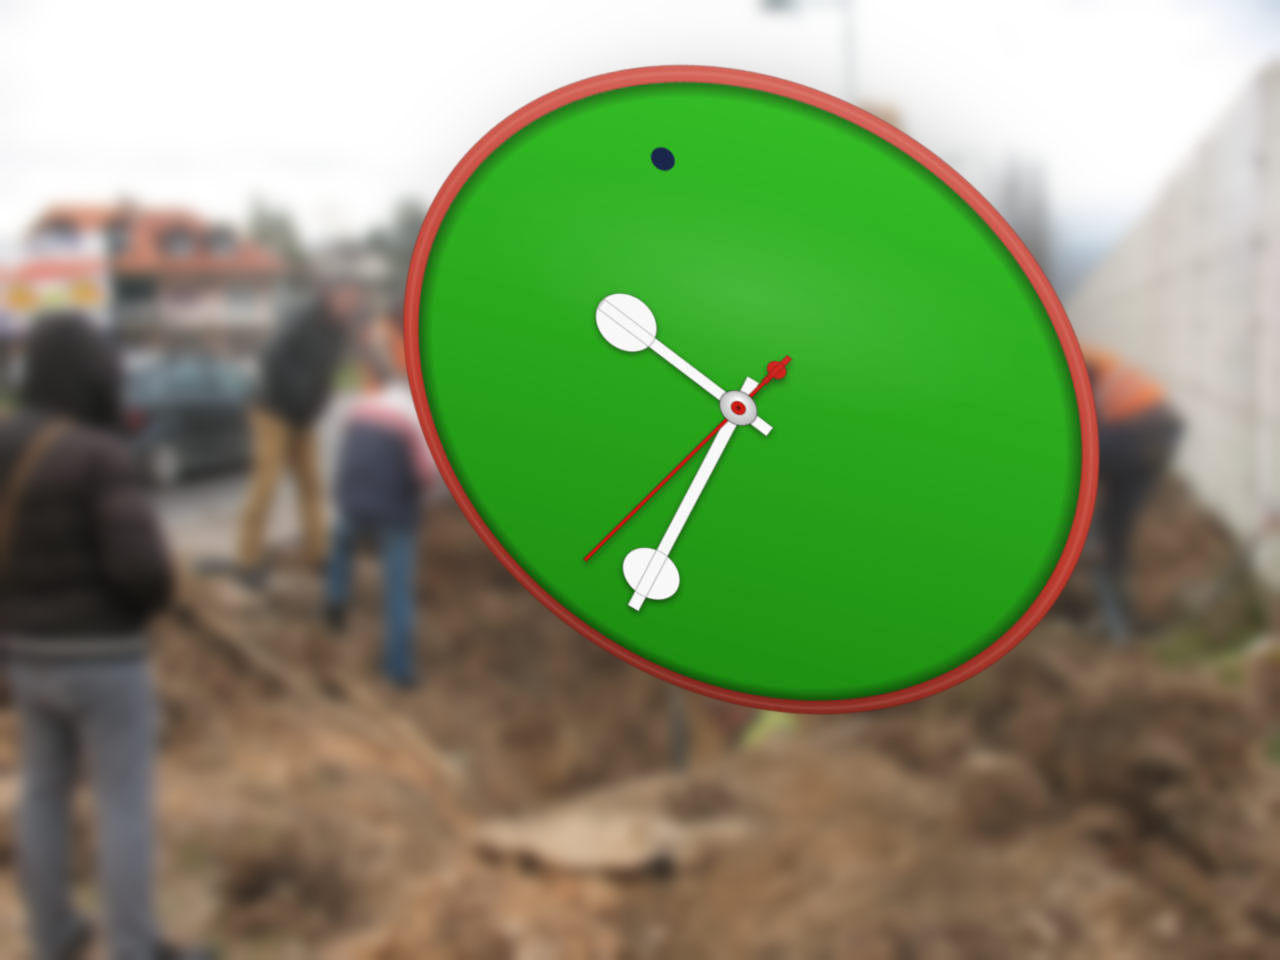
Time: 10h36m39s
